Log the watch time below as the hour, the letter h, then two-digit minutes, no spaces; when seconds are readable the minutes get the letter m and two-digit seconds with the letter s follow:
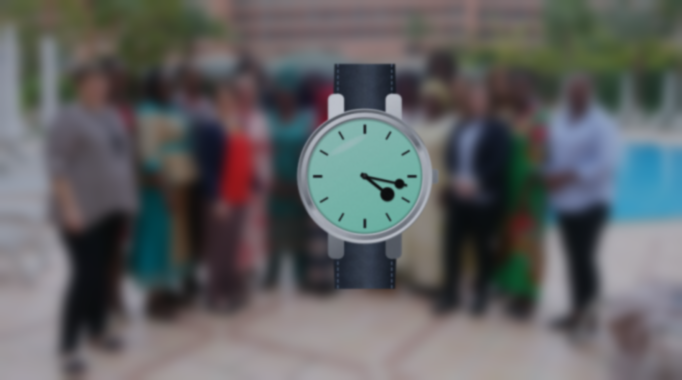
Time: 4h17
